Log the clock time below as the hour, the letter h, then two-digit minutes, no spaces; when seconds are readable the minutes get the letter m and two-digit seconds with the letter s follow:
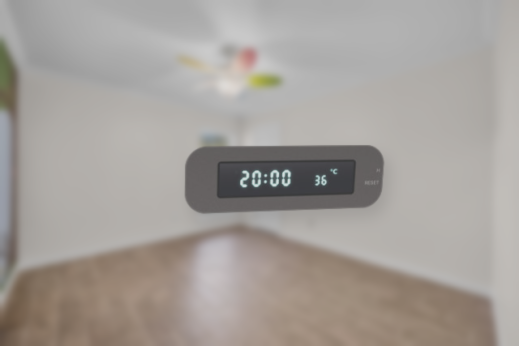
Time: 20h00
